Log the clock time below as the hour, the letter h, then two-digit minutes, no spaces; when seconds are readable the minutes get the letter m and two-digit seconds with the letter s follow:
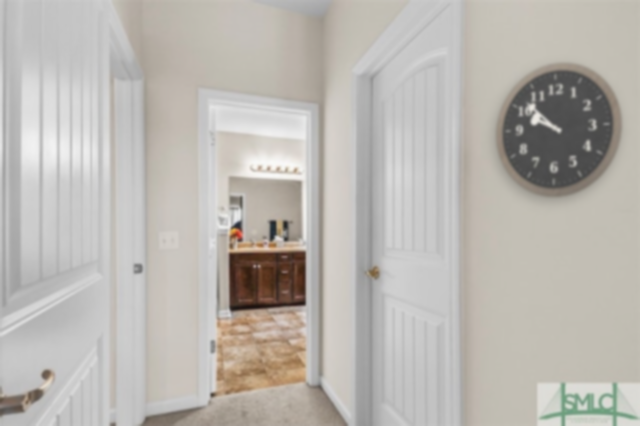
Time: 9h52
